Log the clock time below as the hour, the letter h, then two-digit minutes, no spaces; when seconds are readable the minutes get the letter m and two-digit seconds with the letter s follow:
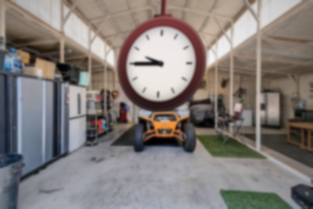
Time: 9h45
